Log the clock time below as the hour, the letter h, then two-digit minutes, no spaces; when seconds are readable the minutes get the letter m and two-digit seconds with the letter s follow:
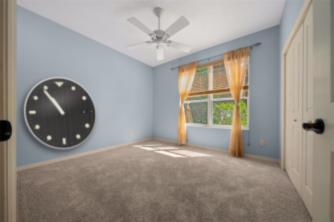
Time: 10h54
